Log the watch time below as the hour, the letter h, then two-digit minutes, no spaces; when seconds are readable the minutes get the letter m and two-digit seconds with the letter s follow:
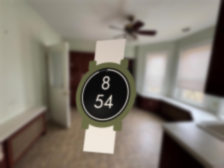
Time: 8h54
